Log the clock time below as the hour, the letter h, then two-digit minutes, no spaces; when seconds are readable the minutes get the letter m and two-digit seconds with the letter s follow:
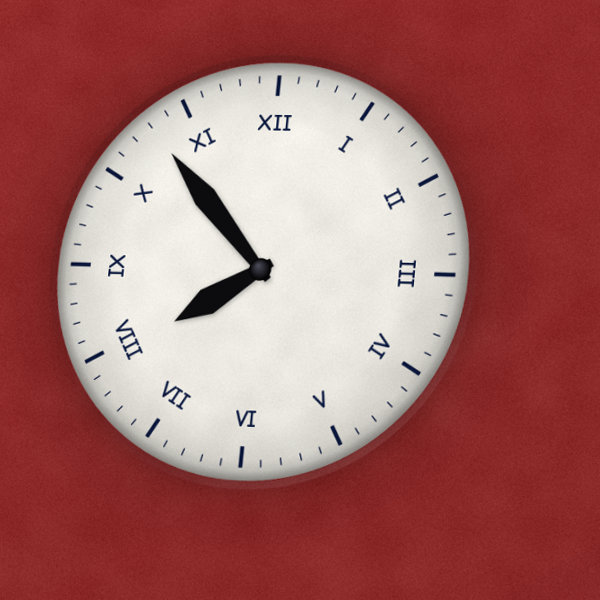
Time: 7h53
